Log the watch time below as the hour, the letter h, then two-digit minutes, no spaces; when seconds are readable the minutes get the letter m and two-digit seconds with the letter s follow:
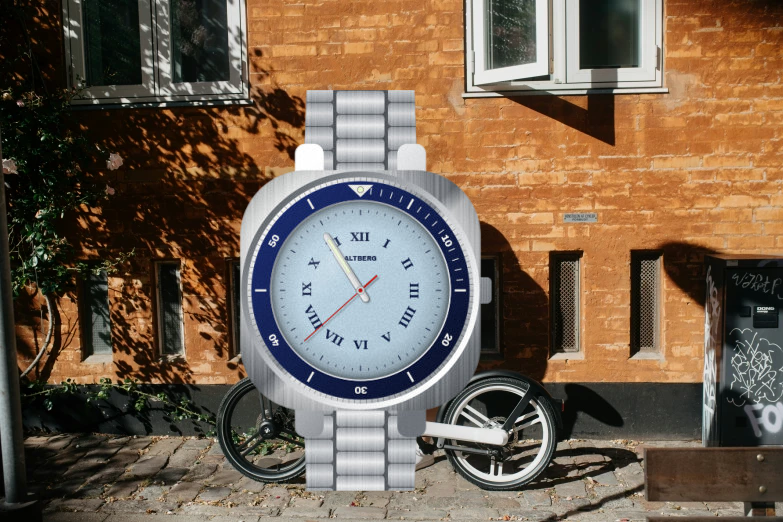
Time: 10h54m38s
